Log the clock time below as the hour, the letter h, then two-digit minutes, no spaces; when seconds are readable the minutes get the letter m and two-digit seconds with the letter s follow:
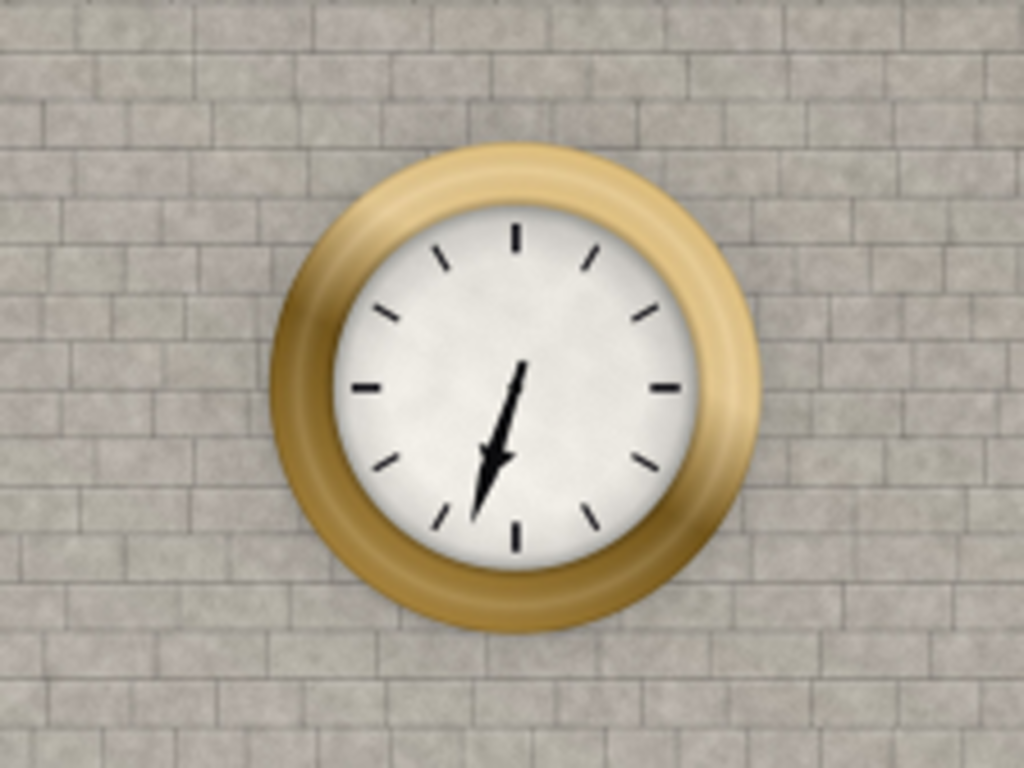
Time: 6h33
